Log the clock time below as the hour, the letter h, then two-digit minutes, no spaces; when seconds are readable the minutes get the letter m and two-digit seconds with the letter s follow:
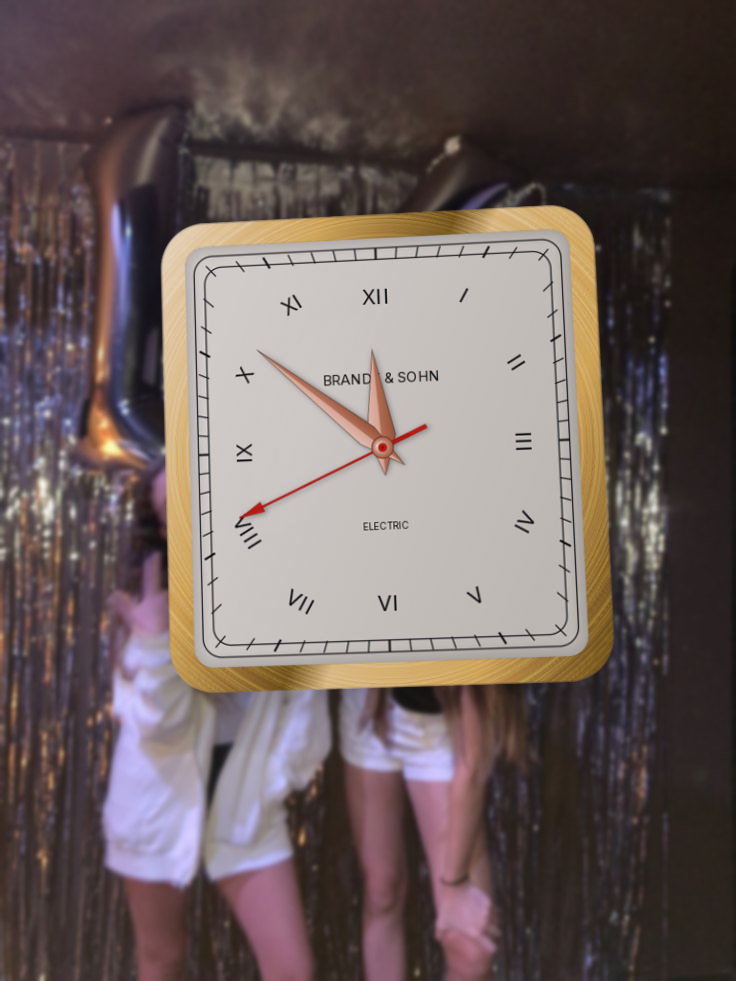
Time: 11h51m41s
